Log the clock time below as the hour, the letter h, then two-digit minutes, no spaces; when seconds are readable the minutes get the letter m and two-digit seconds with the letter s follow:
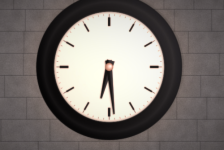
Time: 6h29
